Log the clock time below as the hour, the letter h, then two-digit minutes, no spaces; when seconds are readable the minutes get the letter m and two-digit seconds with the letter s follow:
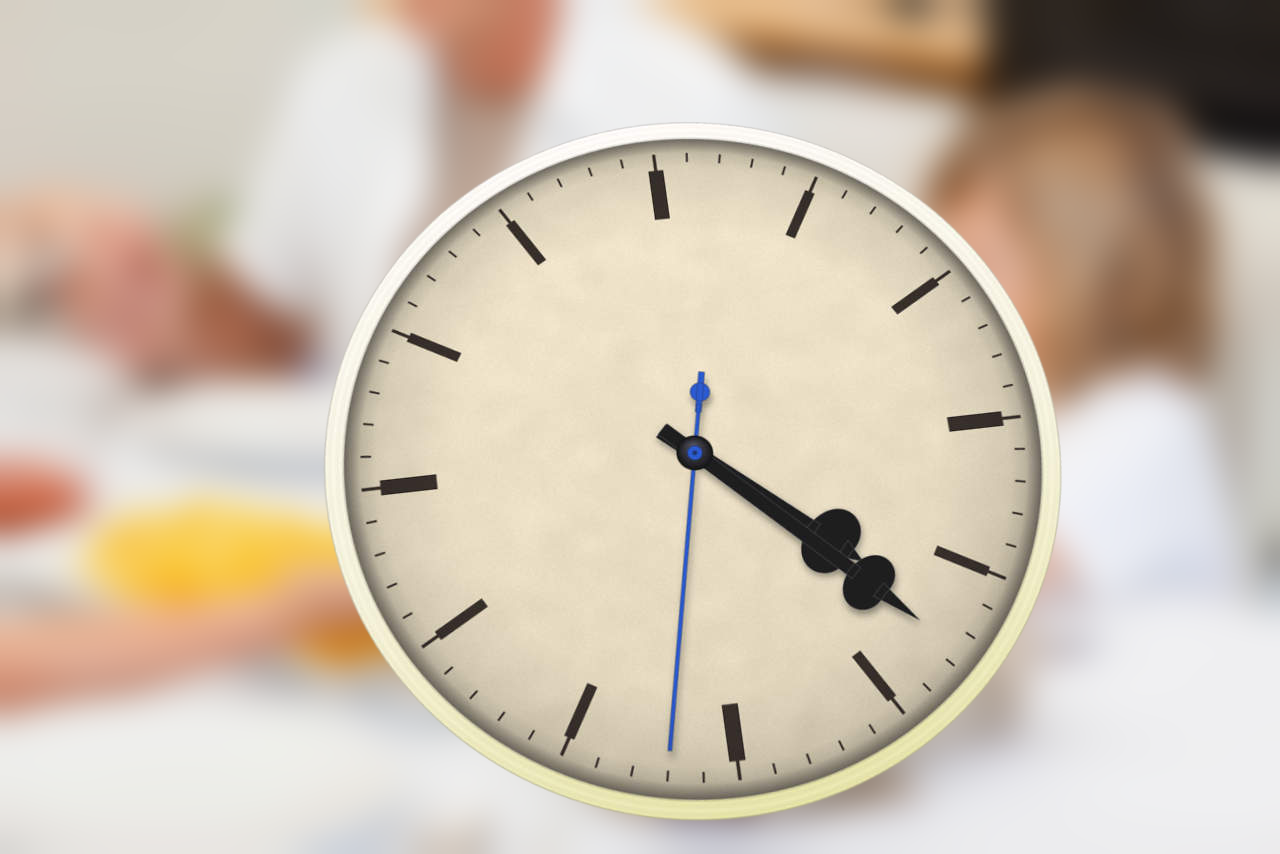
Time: 4h22m32s
